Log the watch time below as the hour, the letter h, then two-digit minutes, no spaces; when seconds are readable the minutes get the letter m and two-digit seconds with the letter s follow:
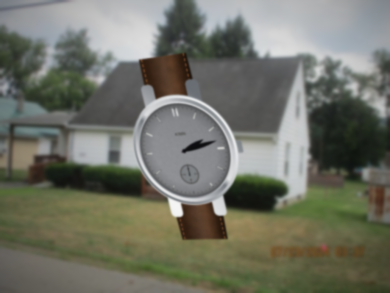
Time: 2h13
